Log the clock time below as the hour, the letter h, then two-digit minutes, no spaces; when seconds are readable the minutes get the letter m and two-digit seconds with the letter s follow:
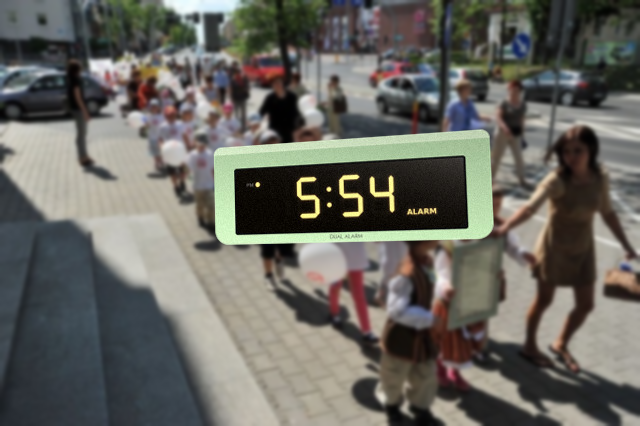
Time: 5h54
